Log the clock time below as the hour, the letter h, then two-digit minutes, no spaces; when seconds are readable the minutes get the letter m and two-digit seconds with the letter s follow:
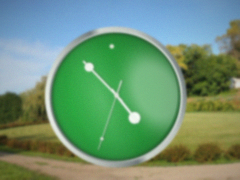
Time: 4h53m34s
